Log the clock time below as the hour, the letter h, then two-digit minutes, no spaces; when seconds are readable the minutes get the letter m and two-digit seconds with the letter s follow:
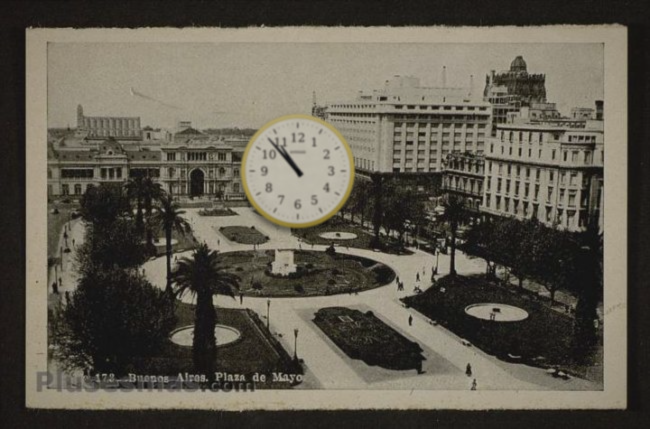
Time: 10h53
